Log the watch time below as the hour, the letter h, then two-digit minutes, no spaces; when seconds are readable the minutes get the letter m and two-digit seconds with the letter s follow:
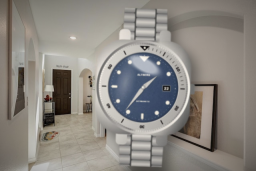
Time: 1h36
